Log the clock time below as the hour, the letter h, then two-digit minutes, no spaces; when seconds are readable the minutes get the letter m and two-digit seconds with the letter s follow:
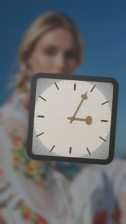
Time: 3h04
